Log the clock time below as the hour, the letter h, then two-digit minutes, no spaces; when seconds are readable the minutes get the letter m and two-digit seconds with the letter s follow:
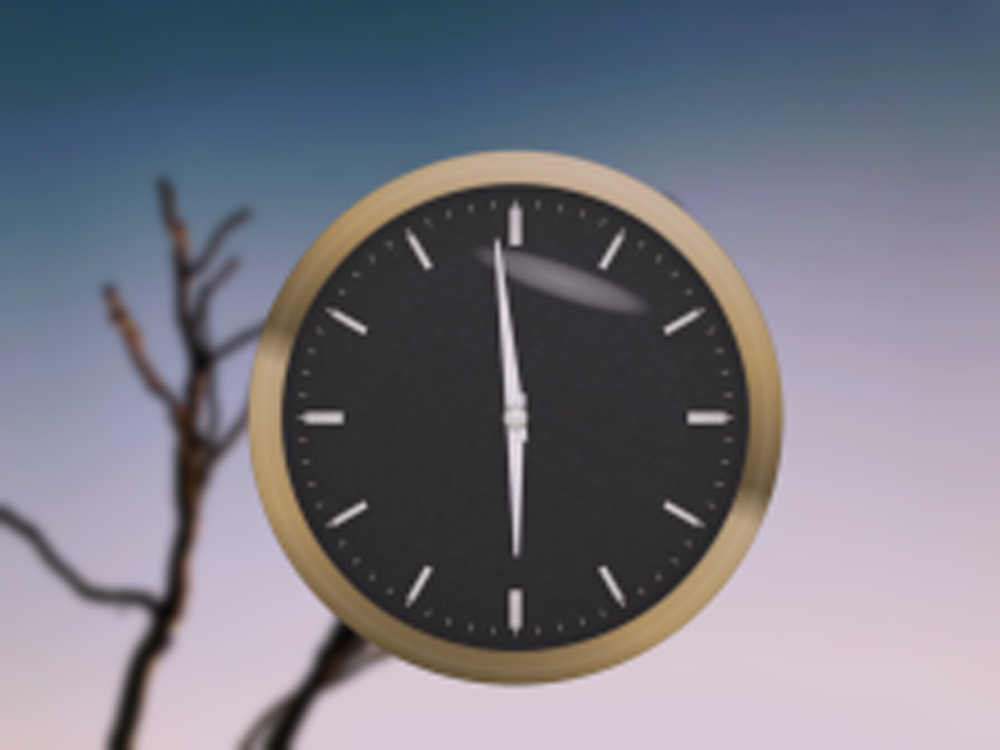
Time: 5h59
